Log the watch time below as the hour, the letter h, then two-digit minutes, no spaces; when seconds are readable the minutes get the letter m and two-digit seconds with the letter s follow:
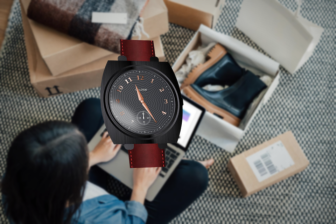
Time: 11h25
